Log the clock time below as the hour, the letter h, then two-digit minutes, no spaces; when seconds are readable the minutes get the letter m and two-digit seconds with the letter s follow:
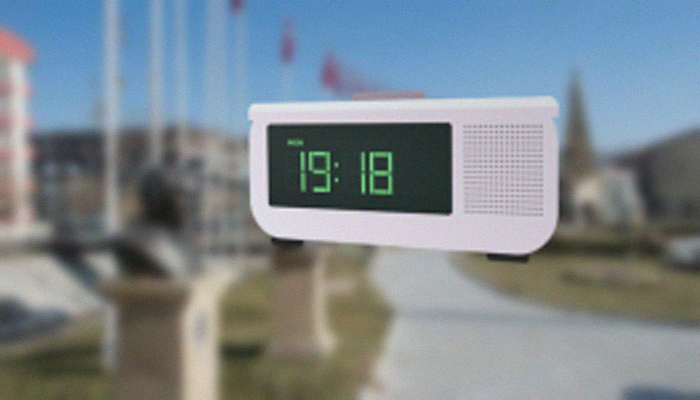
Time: 19h18
